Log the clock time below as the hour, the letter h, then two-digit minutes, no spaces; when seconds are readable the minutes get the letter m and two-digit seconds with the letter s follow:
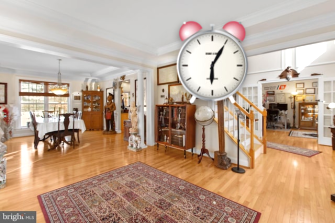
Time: 6h05
